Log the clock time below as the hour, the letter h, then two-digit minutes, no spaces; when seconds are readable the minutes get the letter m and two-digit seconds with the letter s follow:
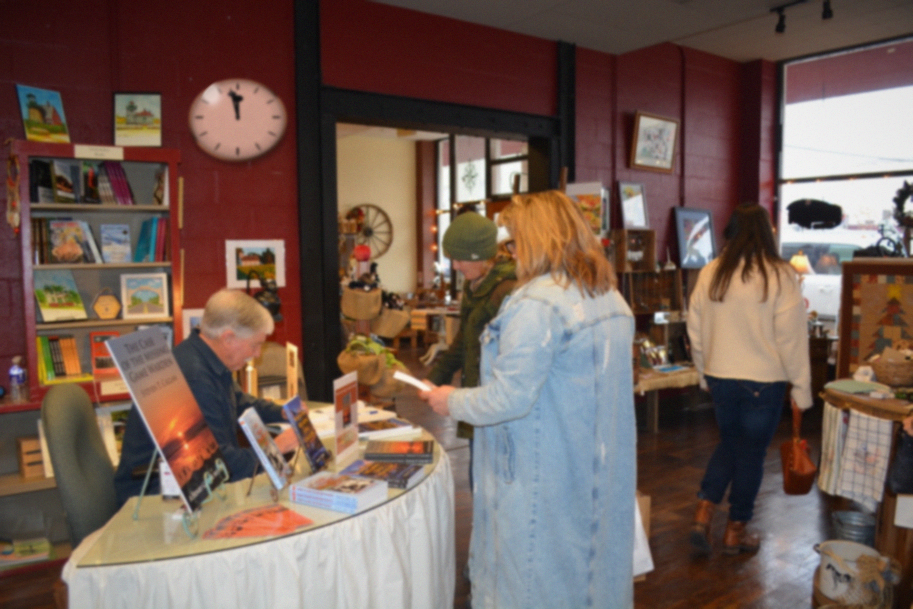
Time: 11h58
